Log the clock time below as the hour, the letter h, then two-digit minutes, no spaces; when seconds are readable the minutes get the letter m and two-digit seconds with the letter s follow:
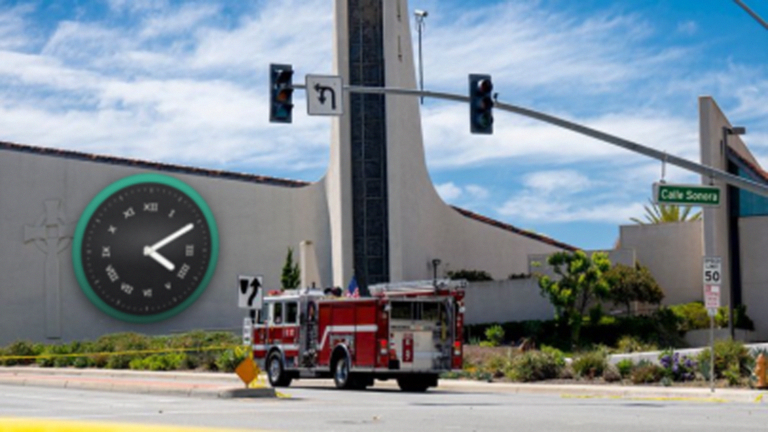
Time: 4h10
